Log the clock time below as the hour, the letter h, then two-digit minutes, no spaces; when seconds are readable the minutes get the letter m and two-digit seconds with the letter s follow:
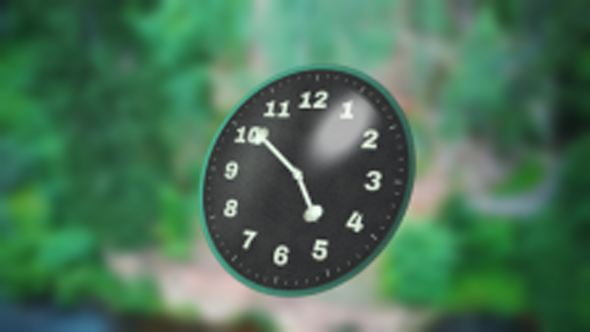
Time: 4h51
